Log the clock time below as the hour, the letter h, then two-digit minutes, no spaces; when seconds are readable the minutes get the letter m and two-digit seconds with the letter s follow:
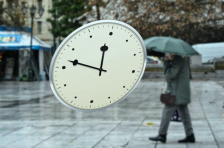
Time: 11h47
